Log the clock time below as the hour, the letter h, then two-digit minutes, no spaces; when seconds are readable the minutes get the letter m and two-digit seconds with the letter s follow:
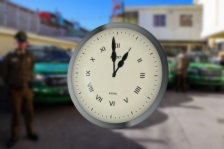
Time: 12h59
